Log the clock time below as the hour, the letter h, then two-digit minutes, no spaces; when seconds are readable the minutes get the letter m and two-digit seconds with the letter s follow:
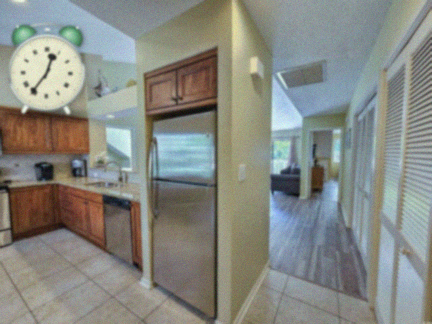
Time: 12h36
